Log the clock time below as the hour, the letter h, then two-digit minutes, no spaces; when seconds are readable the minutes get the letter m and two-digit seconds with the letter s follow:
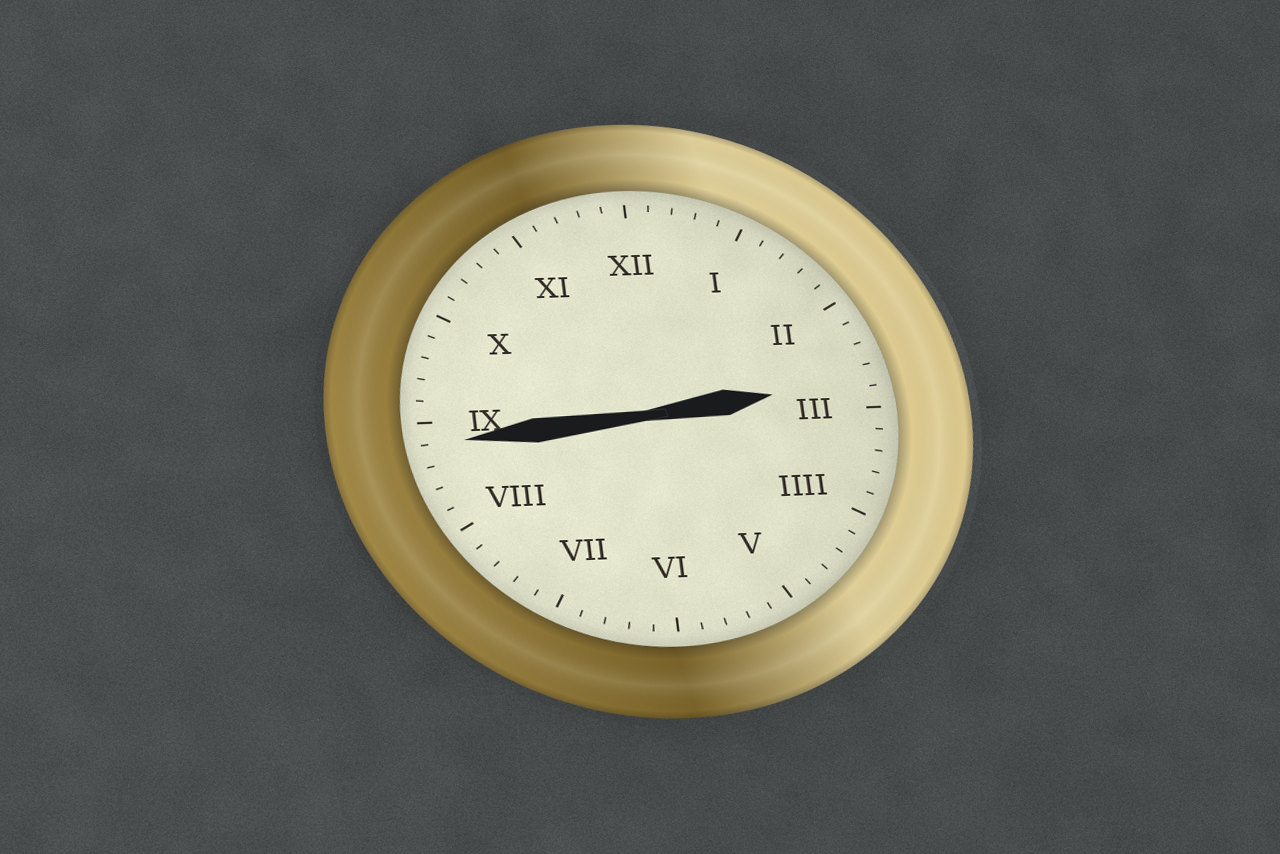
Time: 2h44
